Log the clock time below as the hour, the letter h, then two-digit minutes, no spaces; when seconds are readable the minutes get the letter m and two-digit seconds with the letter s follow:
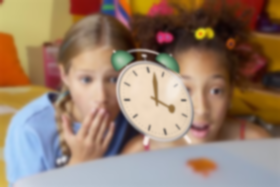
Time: 4h02
